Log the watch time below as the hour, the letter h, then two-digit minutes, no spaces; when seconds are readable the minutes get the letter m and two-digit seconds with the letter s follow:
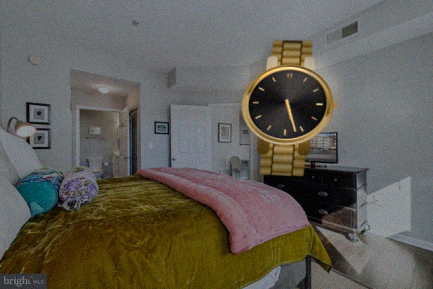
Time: 5h27
